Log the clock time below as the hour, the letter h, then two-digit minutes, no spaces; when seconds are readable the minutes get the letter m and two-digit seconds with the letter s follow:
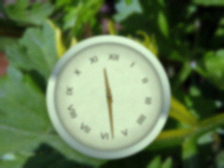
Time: 11h28
